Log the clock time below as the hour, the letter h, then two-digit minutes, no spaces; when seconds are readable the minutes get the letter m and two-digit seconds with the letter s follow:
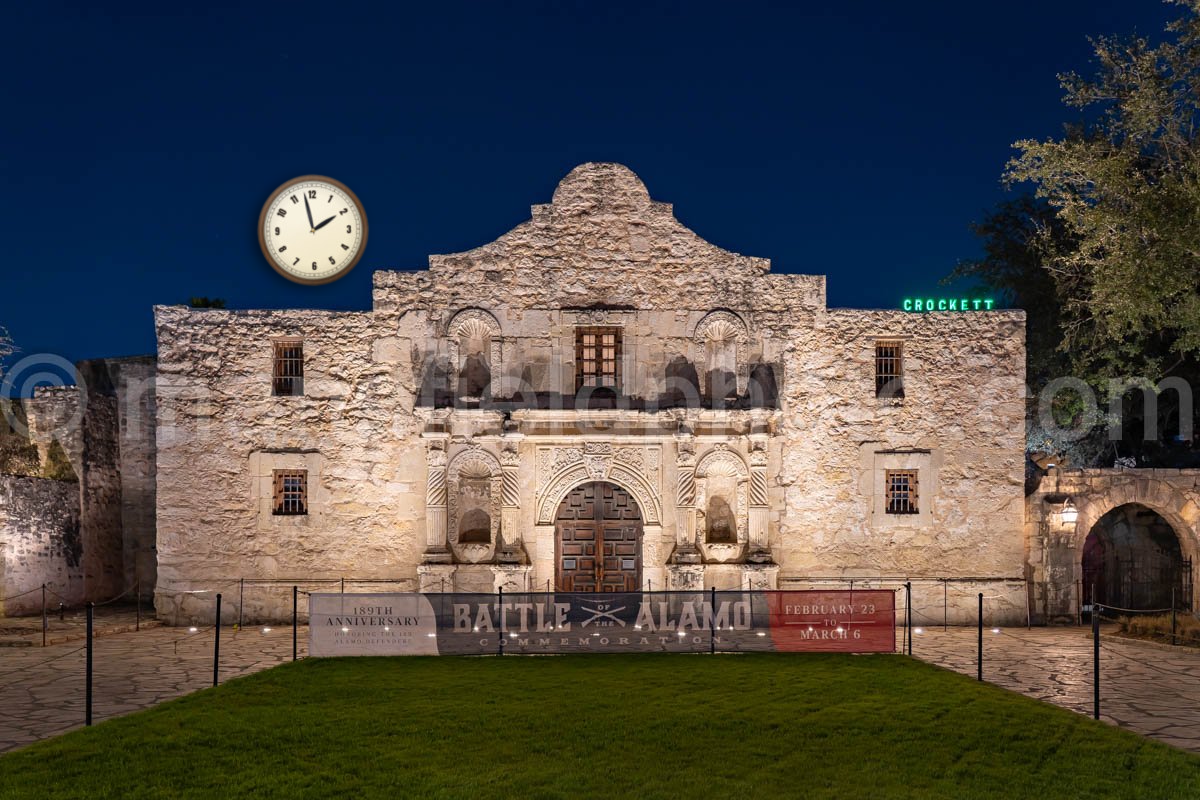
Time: 1h58
